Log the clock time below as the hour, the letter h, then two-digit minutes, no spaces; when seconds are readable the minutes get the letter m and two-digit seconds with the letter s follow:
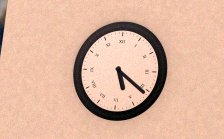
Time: 5h21
